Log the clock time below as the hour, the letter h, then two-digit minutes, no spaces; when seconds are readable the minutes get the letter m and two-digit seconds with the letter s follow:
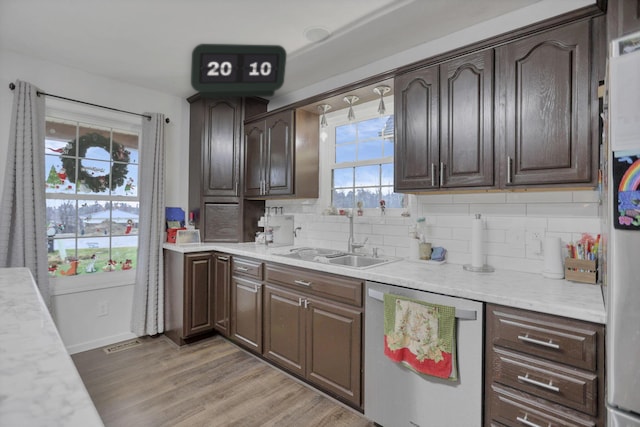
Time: 20h10
